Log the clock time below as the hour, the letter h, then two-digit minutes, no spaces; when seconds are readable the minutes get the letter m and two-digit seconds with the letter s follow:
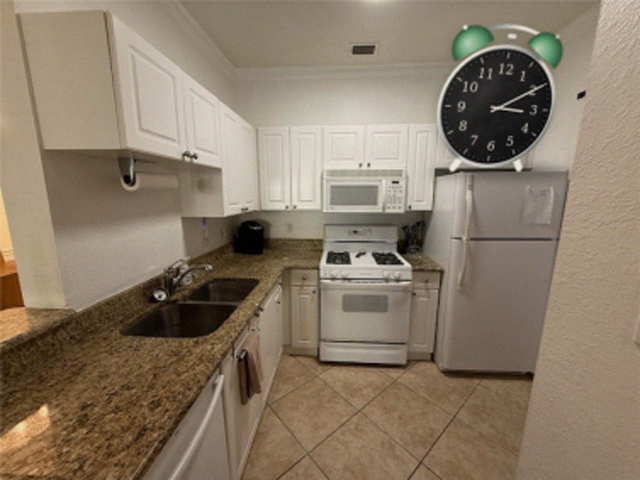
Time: 3h10
